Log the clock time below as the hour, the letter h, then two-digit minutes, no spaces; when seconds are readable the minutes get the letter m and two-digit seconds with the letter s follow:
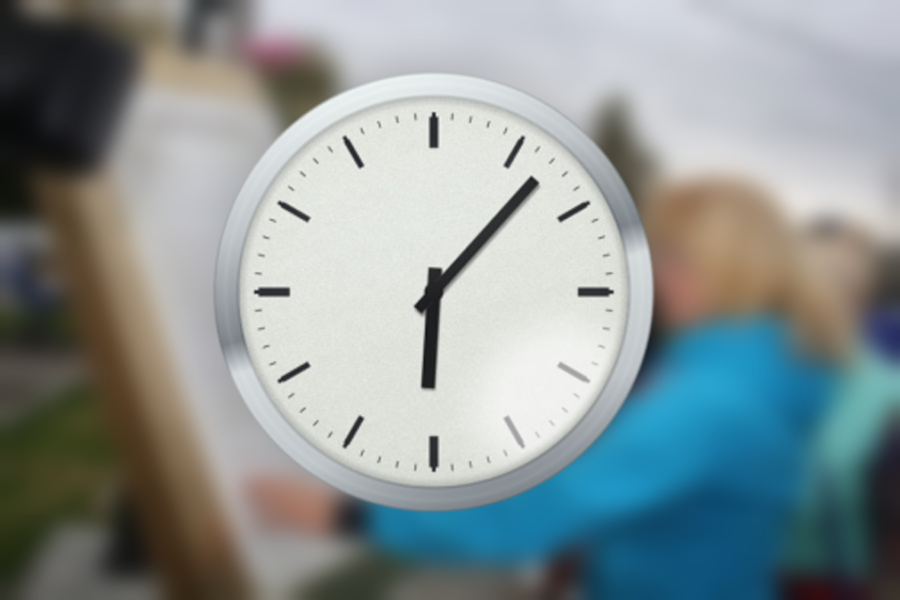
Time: 6h07
